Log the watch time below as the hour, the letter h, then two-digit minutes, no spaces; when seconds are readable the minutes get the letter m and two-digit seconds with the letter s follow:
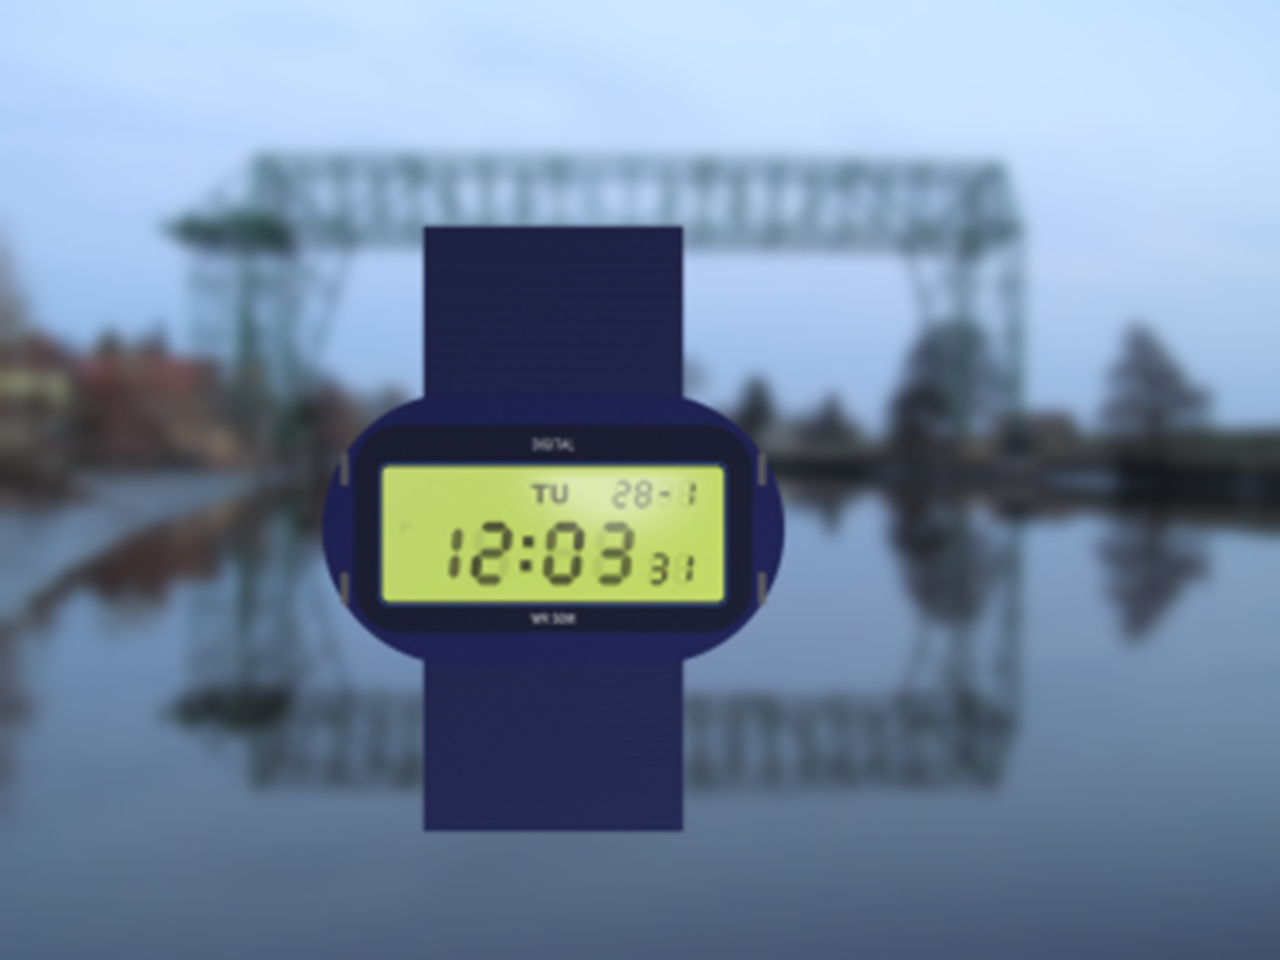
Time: 12h03m31s
